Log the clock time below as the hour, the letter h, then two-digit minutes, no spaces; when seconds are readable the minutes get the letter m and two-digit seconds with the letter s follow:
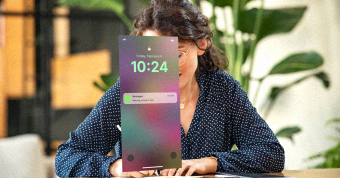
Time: 10h24
